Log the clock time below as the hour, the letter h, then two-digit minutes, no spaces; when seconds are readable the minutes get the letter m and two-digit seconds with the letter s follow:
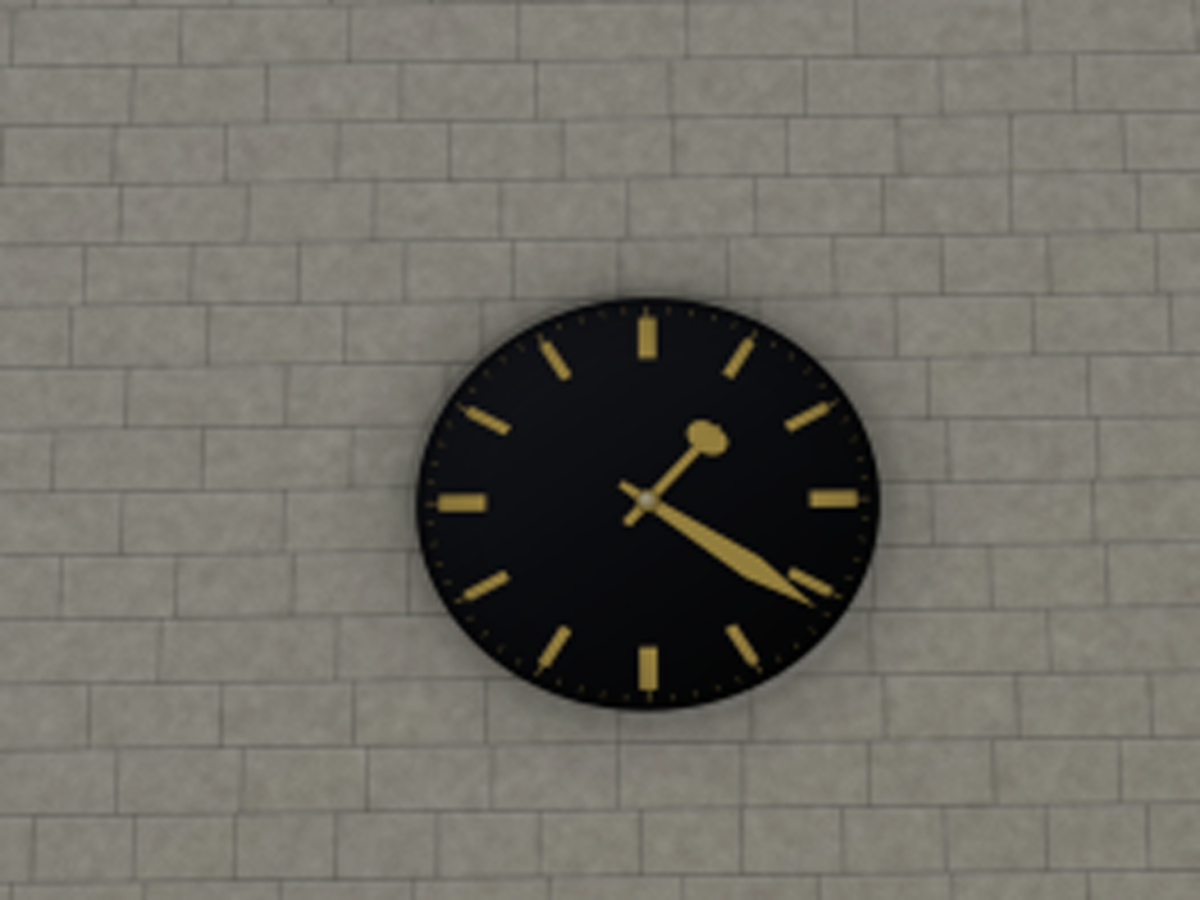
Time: 1h21
